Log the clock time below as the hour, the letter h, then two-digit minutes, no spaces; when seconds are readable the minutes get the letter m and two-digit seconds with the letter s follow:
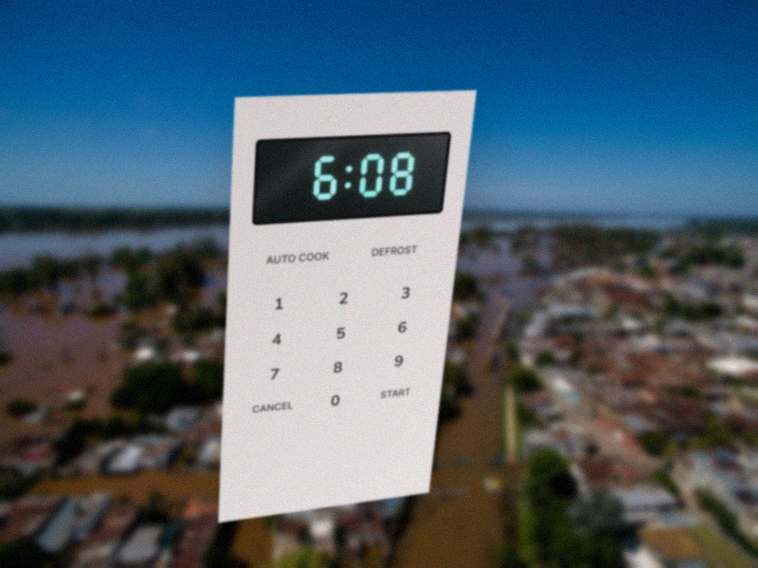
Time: 6h08
